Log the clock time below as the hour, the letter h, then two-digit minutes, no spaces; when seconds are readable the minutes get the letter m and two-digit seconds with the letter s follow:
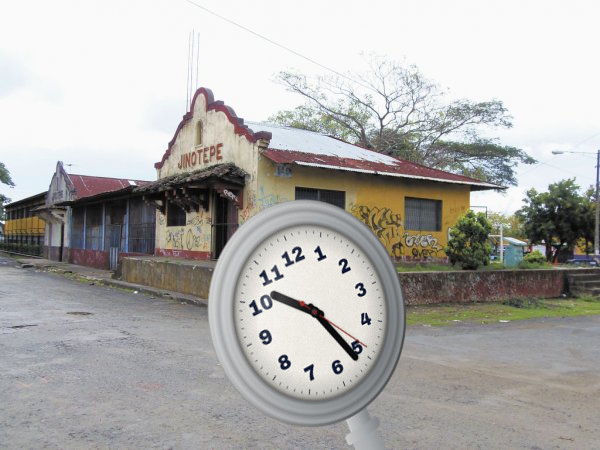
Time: 10h26m24s
